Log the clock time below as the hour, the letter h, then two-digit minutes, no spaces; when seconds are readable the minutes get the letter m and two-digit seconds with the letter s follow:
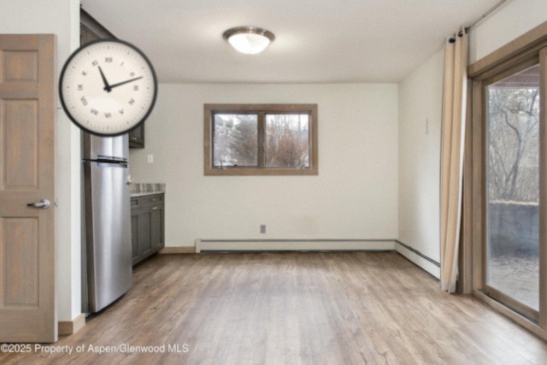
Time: 11h12
